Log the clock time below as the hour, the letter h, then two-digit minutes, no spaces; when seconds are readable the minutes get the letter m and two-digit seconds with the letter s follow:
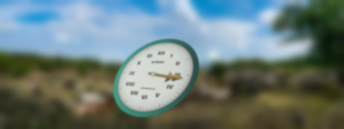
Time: 3h16
